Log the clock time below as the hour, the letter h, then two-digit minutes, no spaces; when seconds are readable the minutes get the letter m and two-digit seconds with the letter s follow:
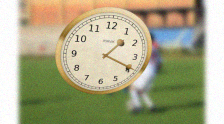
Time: 1h19
